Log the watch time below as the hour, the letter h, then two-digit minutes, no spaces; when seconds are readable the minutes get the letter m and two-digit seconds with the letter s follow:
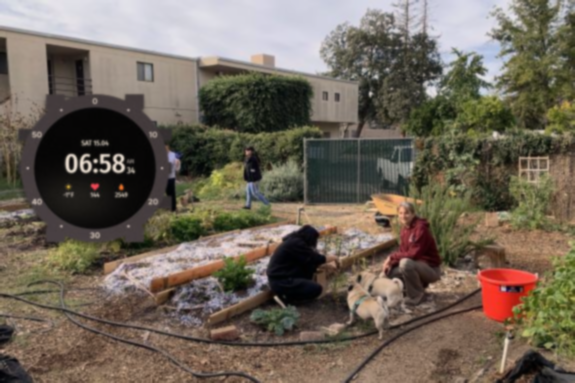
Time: 6h58
